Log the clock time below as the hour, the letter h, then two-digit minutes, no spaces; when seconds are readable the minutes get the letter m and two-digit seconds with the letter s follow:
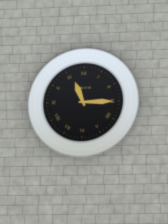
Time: 11h15
